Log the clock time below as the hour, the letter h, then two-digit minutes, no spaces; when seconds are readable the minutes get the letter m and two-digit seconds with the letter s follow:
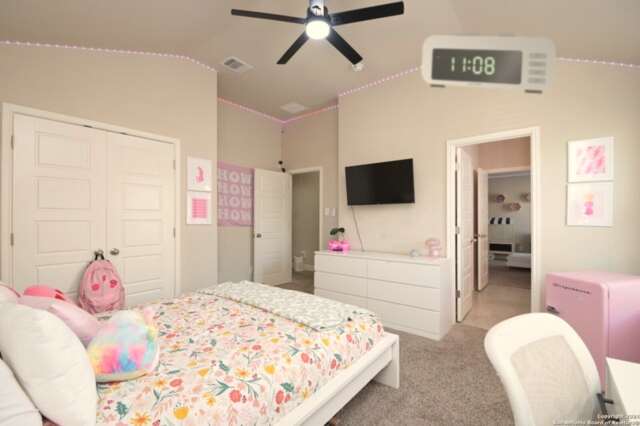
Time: 11h08
